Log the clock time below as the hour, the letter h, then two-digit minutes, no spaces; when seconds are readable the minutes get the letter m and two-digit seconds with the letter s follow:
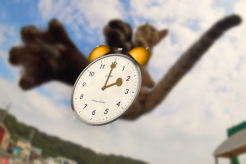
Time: 2h00
